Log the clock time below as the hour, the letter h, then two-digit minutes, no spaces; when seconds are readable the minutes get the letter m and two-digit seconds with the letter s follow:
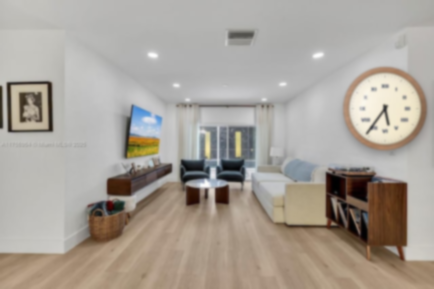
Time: 5h36
